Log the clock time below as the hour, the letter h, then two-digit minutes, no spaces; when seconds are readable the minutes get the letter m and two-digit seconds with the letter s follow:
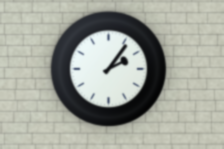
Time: 2h06
